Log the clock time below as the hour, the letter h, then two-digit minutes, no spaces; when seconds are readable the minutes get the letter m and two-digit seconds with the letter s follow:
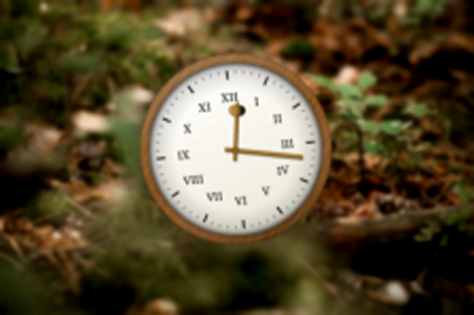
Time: 12h17
